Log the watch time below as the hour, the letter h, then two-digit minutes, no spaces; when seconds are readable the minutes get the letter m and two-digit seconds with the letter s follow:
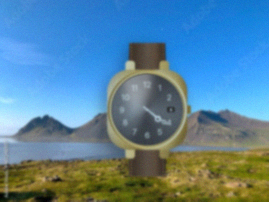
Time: 4h21
